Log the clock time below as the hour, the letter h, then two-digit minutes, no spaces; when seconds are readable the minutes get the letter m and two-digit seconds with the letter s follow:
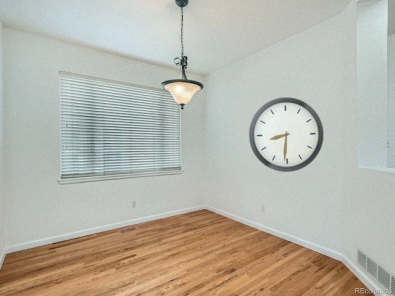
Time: 8h31
